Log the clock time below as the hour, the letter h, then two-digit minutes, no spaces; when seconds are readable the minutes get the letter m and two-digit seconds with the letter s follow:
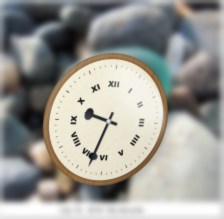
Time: 9h33
